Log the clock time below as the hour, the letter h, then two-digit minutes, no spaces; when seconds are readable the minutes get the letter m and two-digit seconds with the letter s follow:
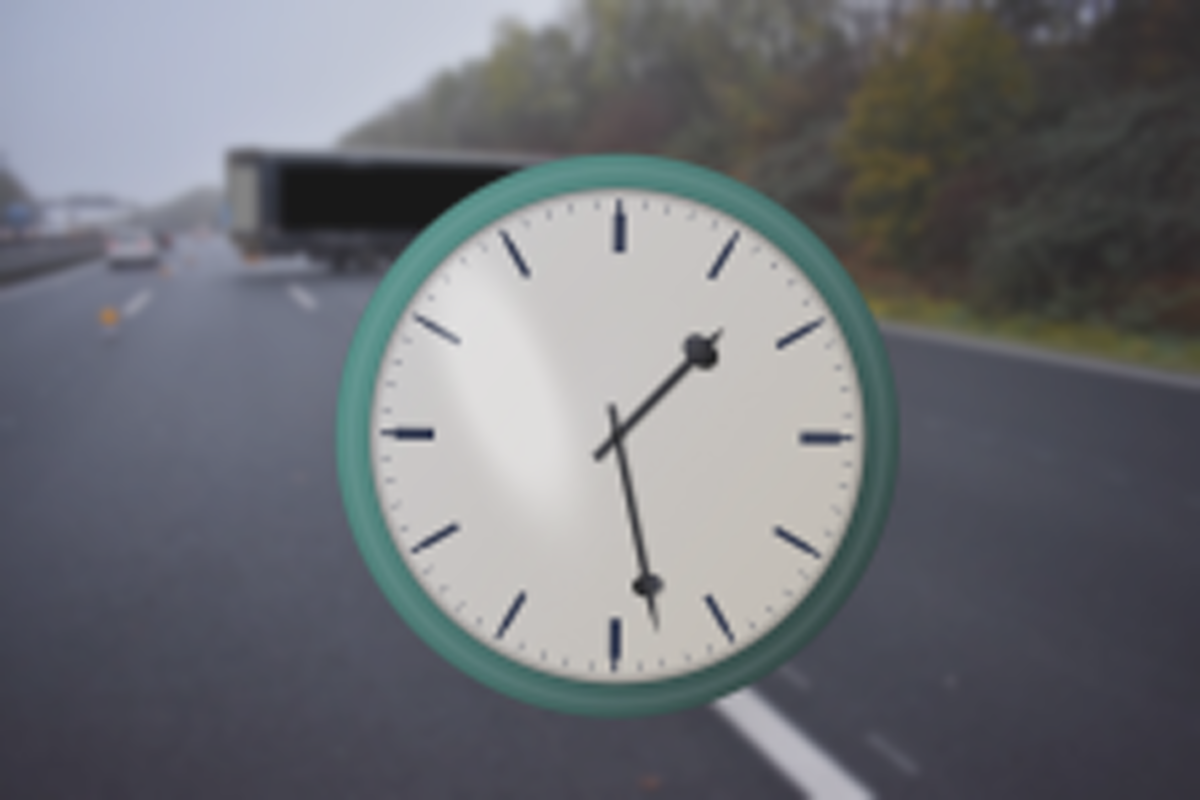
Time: 1h28
